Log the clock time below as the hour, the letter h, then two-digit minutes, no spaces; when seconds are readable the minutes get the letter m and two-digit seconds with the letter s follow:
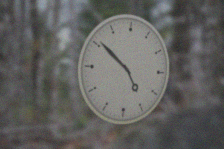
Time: 4h51
